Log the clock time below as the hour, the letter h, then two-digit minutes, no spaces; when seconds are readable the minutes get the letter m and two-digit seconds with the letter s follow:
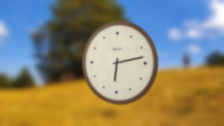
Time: 6h13
